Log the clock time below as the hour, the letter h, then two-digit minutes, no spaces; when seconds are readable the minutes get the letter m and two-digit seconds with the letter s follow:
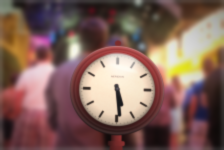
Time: 5h29
